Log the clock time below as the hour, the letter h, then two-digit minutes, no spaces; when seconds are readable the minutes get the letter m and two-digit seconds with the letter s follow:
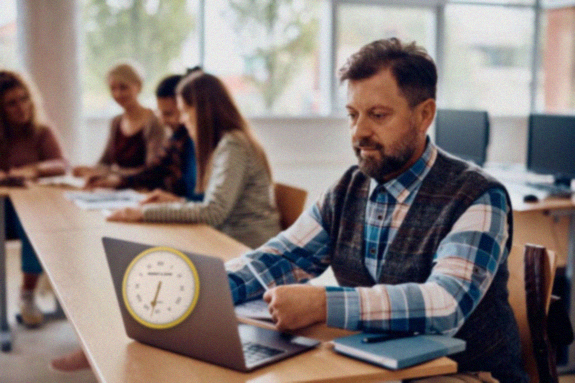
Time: 6h32
